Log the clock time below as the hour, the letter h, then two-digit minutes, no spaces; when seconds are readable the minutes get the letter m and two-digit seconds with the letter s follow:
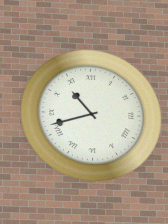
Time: 10h42
